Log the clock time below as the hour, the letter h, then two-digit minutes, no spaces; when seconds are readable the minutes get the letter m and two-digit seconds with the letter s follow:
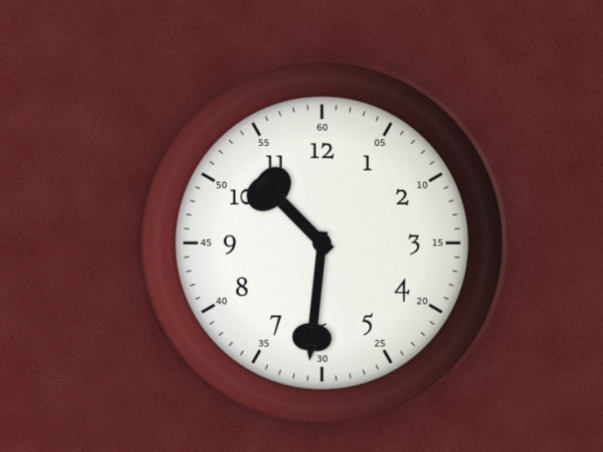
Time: 10h31
